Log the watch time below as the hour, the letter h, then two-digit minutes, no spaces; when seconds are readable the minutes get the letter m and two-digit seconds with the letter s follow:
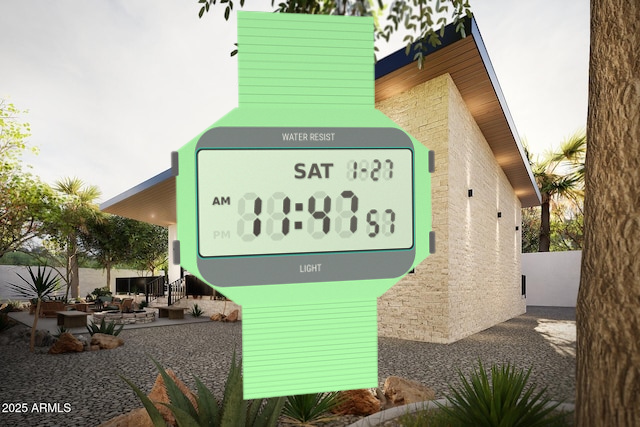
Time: 11h47m57s
